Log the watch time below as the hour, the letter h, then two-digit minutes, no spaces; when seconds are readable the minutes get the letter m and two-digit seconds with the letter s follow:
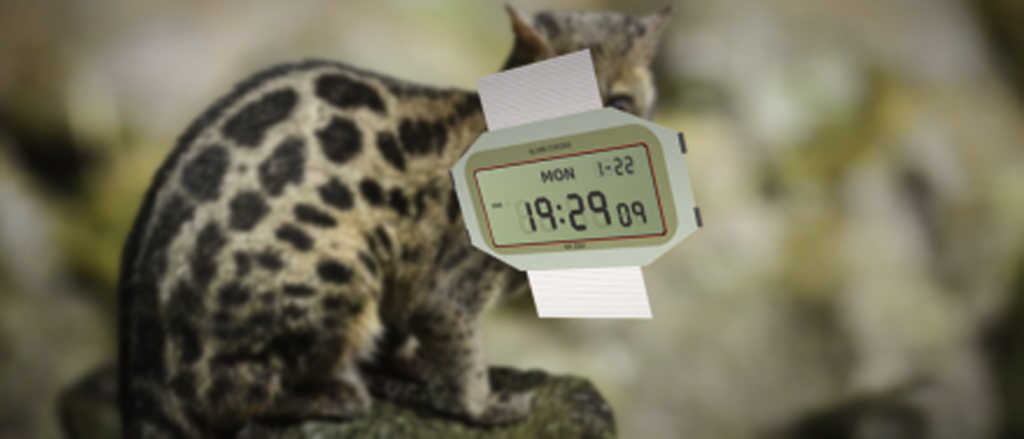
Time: 19h29m09s
